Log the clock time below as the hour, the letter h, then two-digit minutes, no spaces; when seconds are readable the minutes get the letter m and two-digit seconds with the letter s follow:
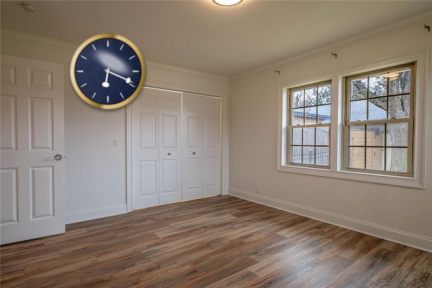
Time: 6h19
